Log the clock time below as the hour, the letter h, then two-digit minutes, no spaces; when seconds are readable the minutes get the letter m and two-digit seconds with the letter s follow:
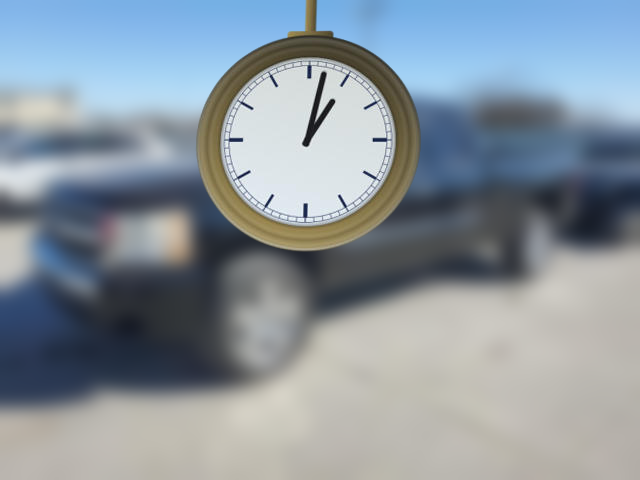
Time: 1h02
